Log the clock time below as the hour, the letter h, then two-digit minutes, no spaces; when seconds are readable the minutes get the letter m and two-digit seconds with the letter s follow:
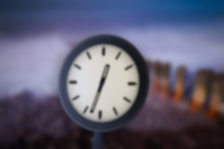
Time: 12h33
